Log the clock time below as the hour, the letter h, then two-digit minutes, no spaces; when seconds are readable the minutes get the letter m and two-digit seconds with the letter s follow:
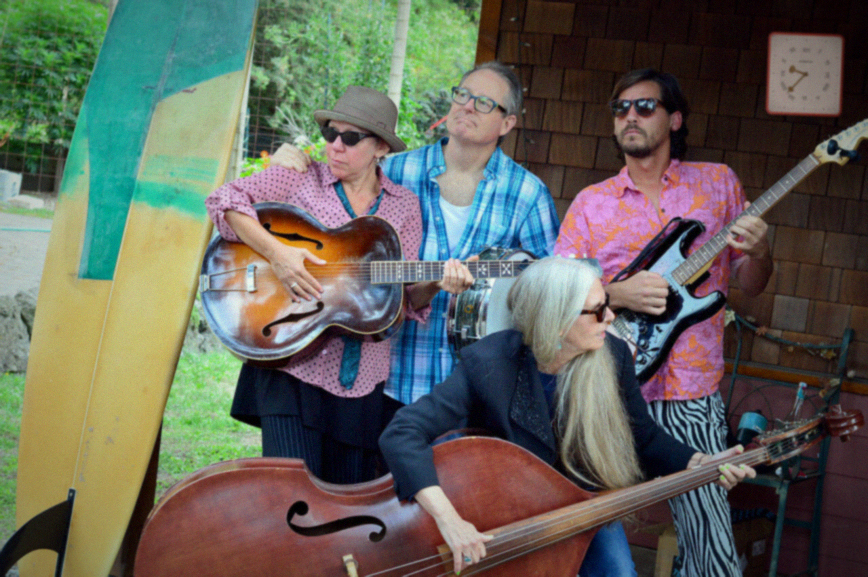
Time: 9h37
